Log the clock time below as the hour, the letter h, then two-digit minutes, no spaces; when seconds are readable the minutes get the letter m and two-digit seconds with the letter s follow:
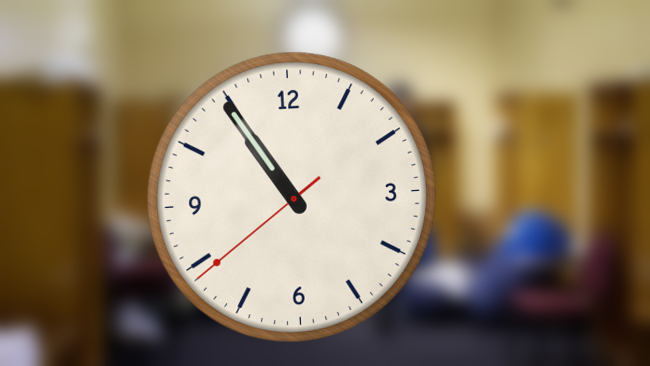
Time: 10h54m39s
